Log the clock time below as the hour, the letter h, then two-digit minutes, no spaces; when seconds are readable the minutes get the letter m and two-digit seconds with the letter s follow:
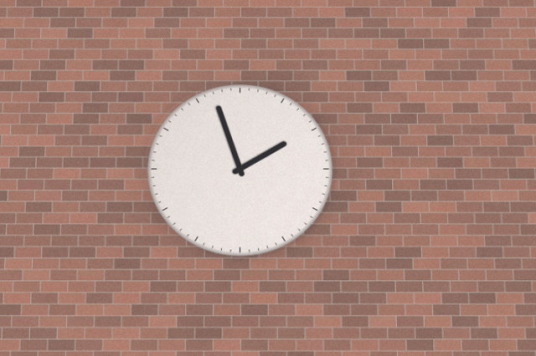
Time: 1h57
